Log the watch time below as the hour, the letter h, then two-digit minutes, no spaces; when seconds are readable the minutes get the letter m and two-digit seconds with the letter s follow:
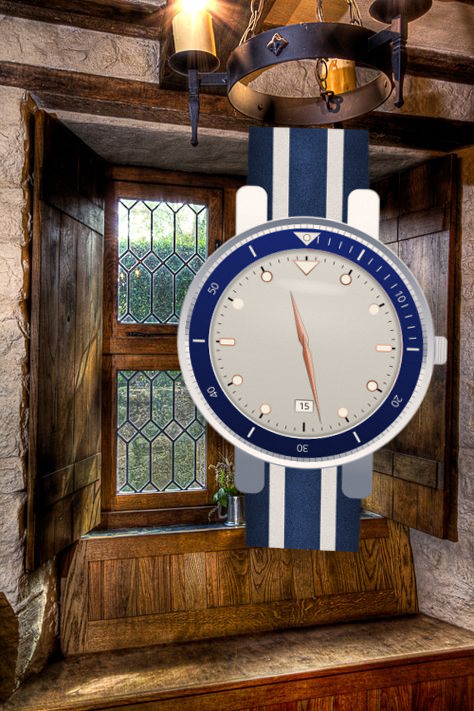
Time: 11h28
